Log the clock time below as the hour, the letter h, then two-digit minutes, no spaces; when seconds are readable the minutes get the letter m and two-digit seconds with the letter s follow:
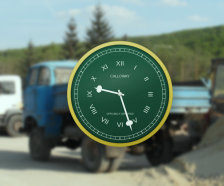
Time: 9h27
